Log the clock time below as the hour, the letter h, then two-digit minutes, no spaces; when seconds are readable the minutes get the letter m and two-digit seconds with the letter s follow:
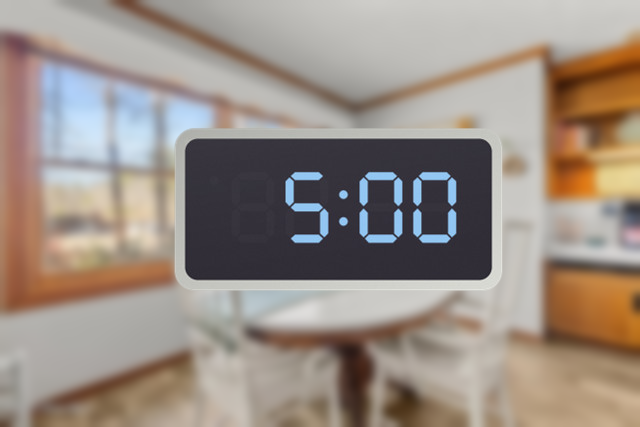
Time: 5h00
